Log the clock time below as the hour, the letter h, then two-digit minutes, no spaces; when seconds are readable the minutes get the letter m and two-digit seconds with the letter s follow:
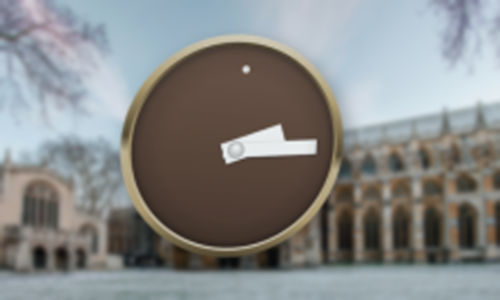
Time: 2h14
